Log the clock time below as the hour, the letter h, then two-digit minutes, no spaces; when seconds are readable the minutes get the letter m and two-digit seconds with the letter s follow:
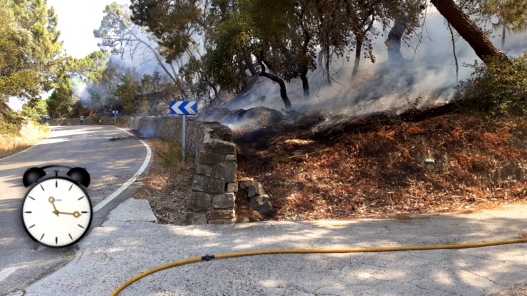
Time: 11h16
